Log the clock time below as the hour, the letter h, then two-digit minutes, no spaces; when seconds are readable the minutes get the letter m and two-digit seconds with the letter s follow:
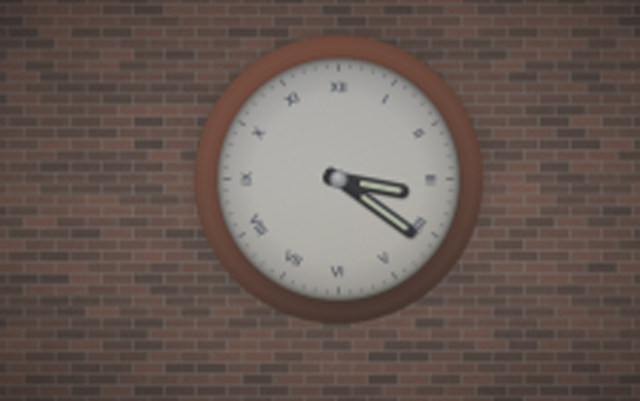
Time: 3h21
